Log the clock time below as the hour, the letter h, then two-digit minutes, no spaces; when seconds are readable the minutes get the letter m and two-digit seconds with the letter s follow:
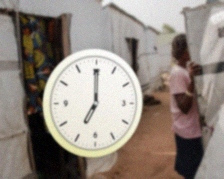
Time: 7h00
